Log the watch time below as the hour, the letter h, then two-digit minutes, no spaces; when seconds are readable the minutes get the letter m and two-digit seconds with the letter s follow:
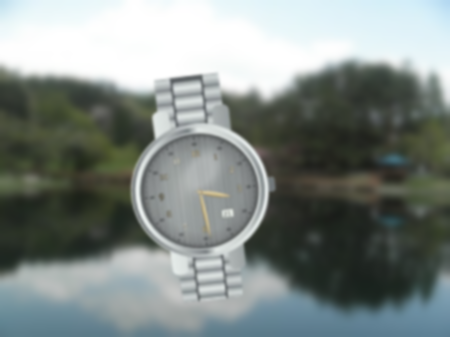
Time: 3h29
